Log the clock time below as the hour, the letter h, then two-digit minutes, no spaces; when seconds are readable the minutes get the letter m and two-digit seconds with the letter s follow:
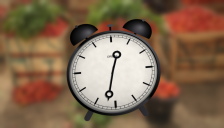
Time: 12h32
